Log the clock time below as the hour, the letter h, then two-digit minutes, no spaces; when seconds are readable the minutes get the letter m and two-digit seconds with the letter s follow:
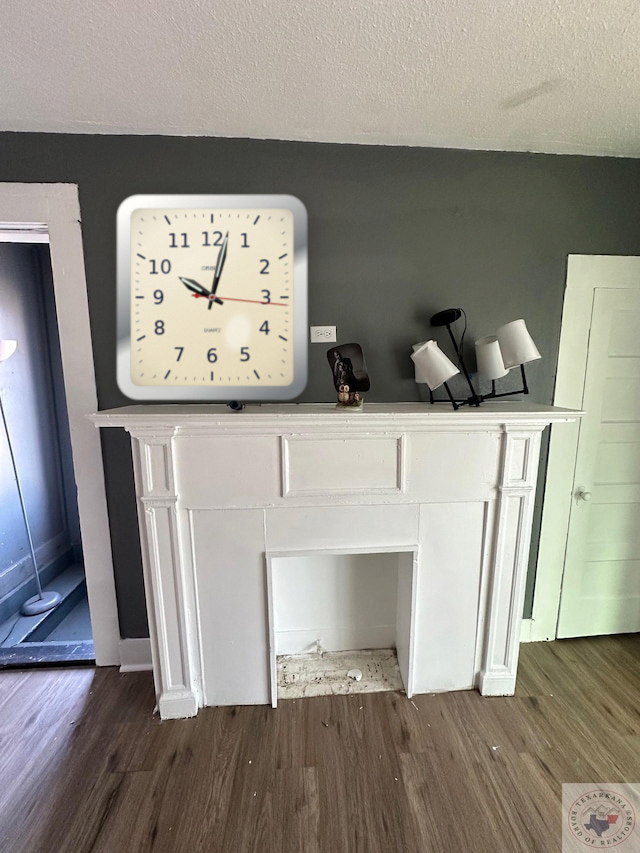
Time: 10h02m16s
